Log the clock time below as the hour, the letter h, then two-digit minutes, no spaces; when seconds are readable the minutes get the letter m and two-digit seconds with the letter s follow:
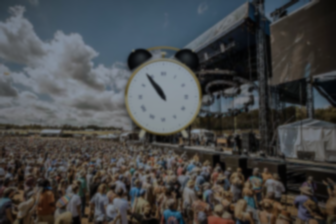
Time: 10h54
